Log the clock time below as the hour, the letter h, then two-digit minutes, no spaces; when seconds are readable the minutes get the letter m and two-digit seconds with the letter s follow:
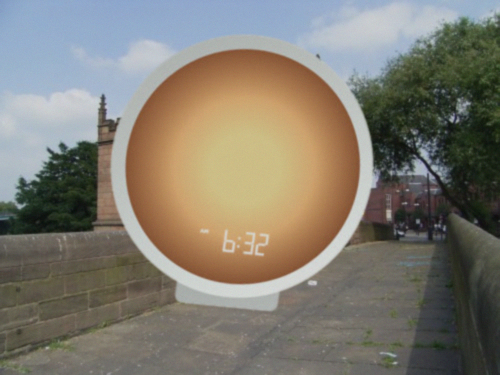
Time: 6h32
